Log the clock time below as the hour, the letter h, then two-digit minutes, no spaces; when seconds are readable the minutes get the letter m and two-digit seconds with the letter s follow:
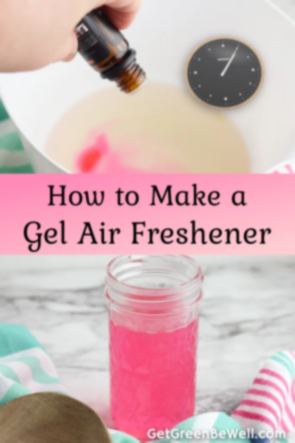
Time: 1h05
